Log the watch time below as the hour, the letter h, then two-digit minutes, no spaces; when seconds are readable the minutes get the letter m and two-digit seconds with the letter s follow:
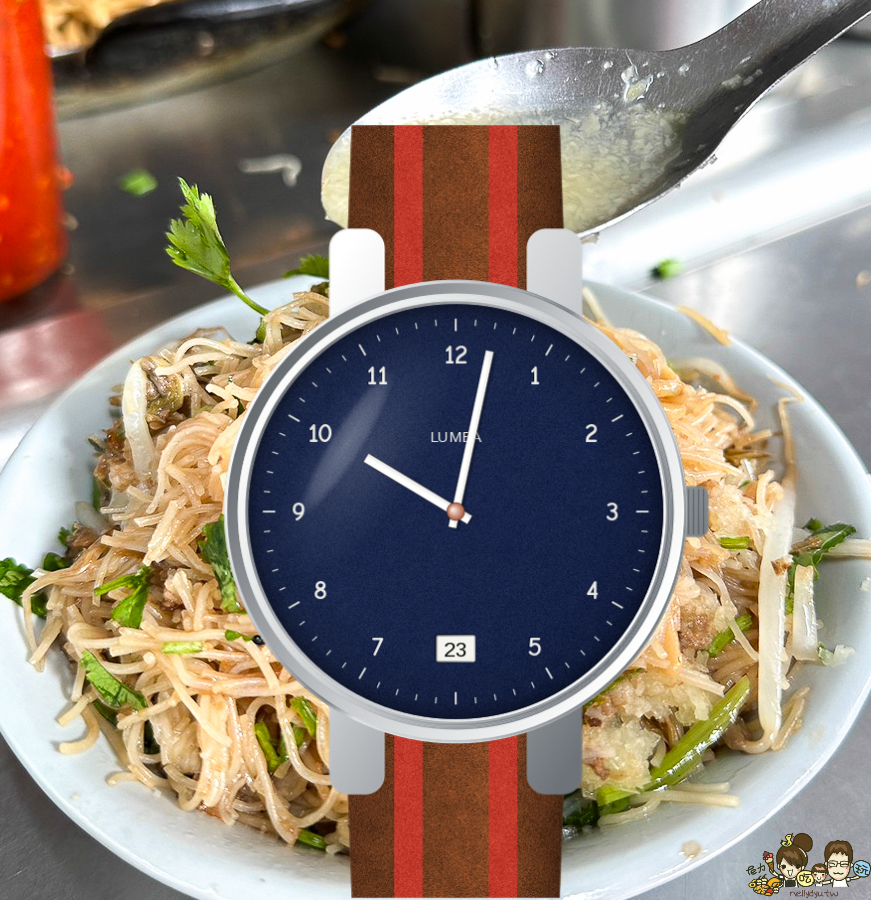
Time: 10h02
